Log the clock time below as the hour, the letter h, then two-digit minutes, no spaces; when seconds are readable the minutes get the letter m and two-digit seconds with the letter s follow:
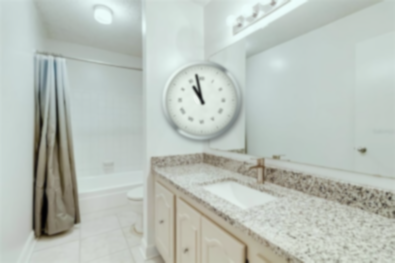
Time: 10h58
